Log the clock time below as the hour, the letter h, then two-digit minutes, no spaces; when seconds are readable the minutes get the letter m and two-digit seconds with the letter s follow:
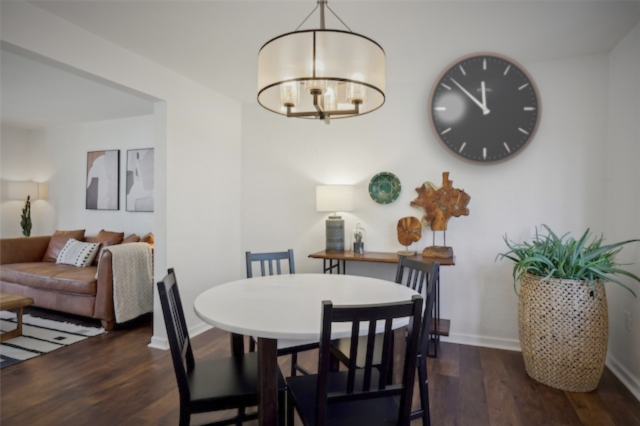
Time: 11h52
